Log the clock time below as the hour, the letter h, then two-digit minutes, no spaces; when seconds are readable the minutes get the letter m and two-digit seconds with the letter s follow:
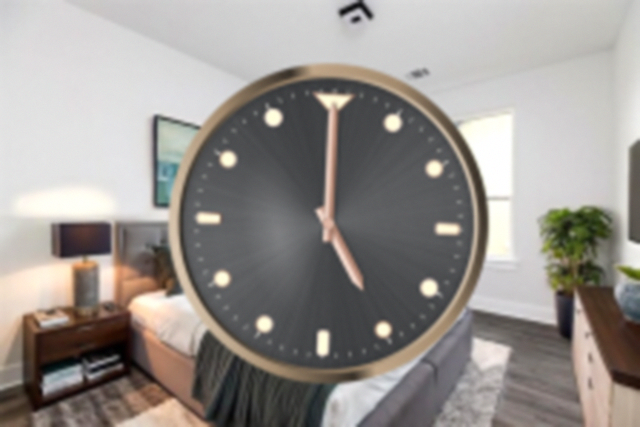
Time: 5h00
